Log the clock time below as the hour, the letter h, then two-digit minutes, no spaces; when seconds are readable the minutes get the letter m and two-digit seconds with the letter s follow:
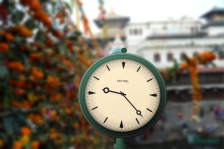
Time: 9h23
